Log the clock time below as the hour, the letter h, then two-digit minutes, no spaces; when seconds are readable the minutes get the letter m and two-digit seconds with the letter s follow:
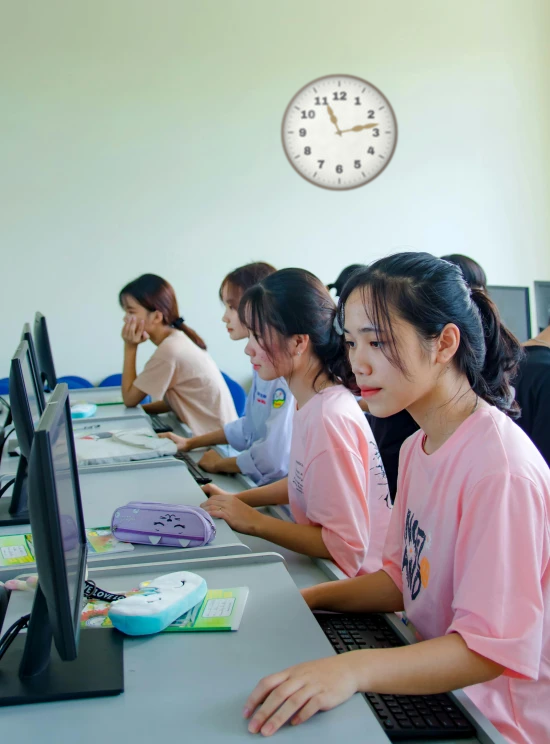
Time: 11h13
